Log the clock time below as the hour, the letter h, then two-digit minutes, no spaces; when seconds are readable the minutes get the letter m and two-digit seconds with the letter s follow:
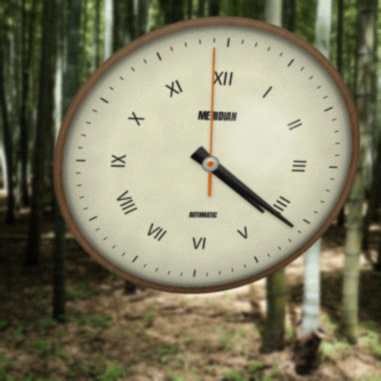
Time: 4h20m59s
